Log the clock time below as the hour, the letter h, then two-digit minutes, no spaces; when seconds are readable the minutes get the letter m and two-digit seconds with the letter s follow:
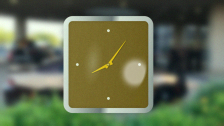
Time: 8h06
